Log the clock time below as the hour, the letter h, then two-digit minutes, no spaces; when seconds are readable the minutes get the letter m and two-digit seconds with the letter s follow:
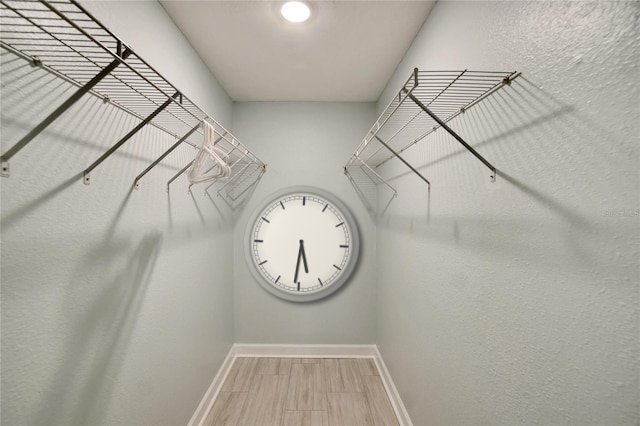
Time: 5h31
